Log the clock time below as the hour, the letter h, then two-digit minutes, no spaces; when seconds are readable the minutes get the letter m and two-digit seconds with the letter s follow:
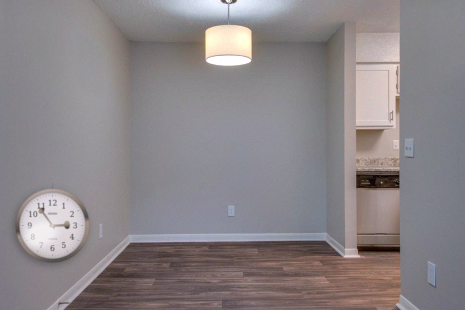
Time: 2h54
